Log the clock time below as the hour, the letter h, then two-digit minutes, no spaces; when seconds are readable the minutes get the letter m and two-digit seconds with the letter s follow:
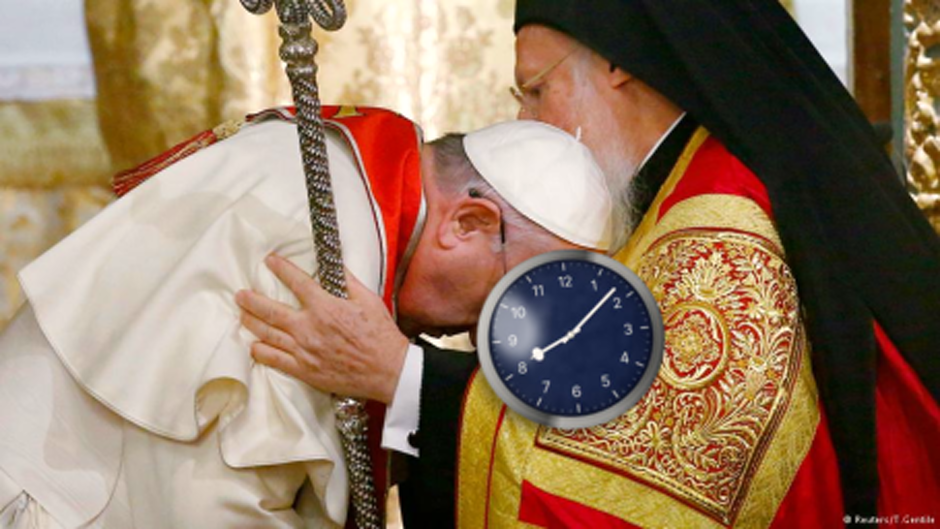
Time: 8h08
